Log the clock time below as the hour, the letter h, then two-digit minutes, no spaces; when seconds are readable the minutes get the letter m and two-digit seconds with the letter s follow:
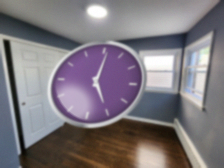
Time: 5h01
